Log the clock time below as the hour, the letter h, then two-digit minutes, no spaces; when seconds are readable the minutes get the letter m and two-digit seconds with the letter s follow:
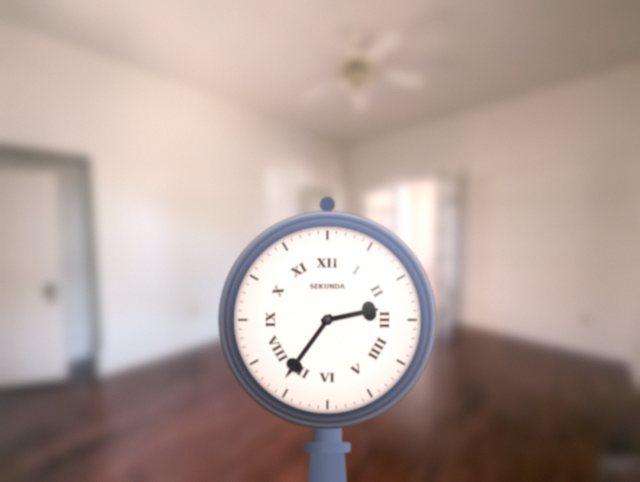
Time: 2h36
